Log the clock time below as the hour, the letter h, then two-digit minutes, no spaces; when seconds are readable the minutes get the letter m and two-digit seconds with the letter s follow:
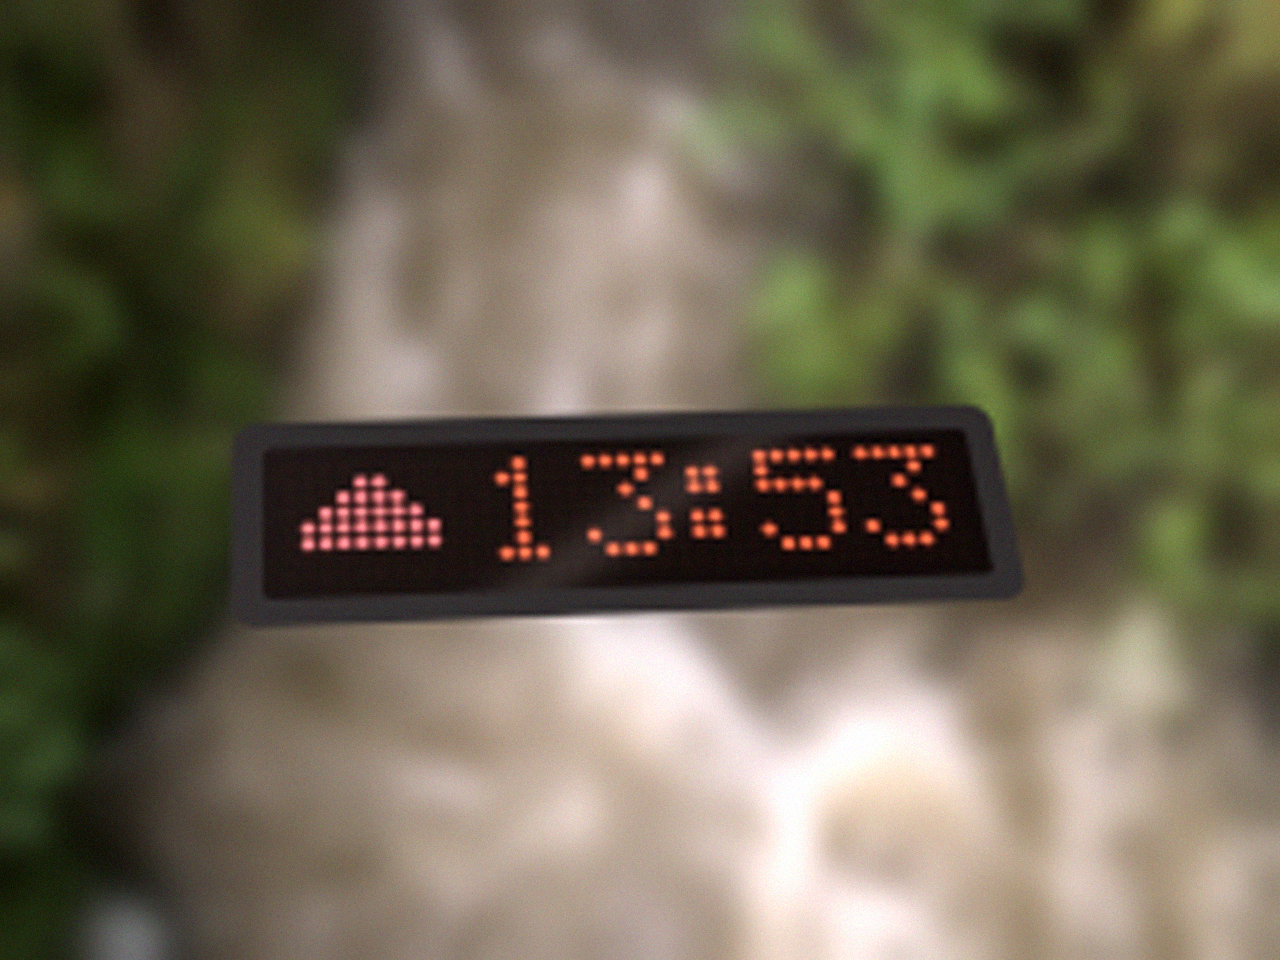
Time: 13h53
